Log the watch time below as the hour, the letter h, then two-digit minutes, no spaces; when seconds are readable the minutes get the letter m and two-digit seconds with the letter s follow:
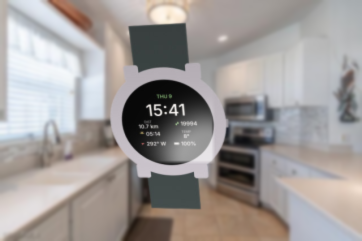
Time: 15h41
